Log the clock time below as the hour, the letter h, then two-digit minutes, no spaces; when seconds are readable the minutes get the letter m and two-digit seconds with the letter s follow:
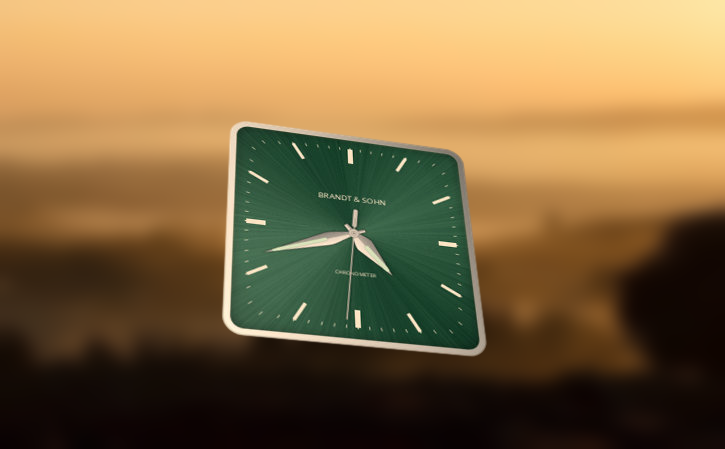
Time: 4h41m31s
